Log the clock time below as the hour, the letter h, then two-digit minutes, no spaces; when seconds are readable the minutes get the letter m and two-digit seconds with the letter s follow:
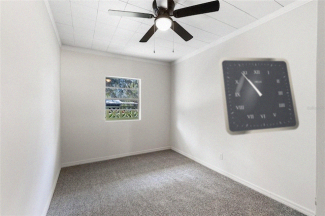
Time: 10h54
